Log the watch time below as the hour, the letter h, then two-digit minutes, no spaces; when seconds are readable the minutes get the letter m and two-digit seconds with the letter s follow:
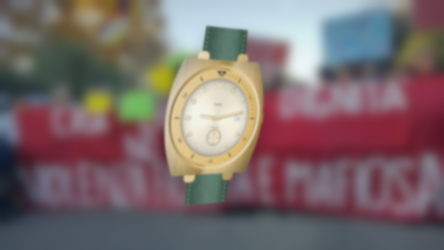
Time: 9h13
